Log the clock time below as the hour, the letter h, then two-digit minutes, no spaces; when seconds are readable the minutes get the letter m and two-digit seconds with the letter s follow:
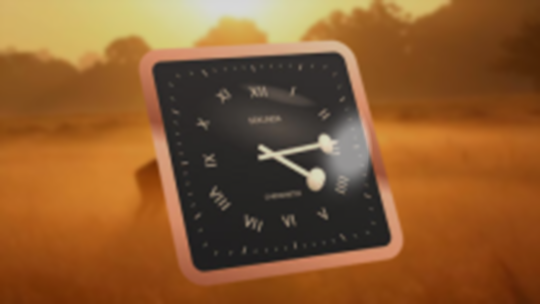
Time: 4h14
